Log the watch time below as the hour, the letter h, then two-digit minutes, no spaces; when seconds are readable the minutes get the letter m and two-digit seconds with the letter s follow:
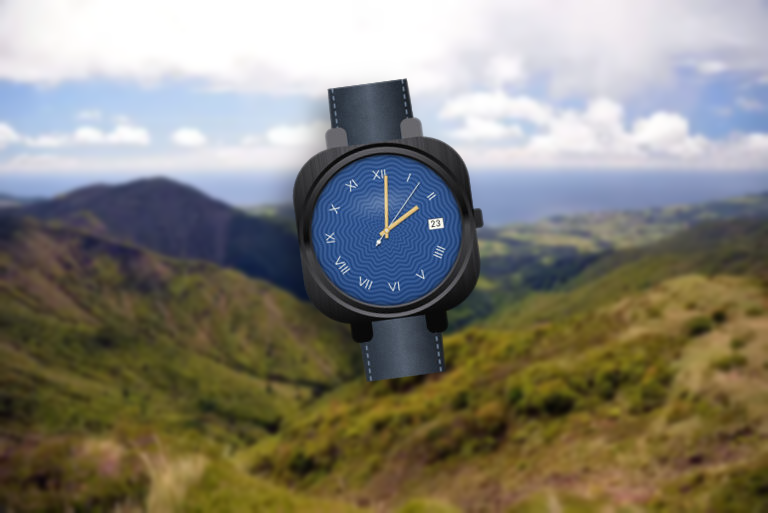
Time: 2h01m07s
